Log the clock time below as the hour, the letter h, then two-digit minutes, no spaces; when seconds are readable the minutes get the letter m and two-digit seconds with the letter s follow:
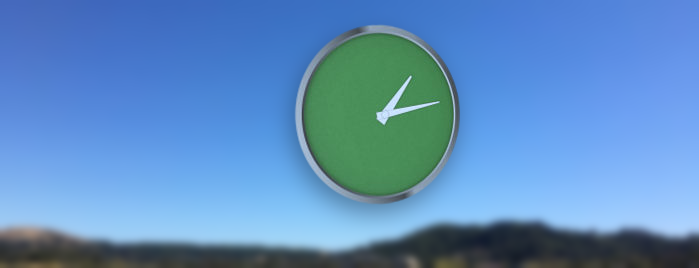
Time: 1h13
